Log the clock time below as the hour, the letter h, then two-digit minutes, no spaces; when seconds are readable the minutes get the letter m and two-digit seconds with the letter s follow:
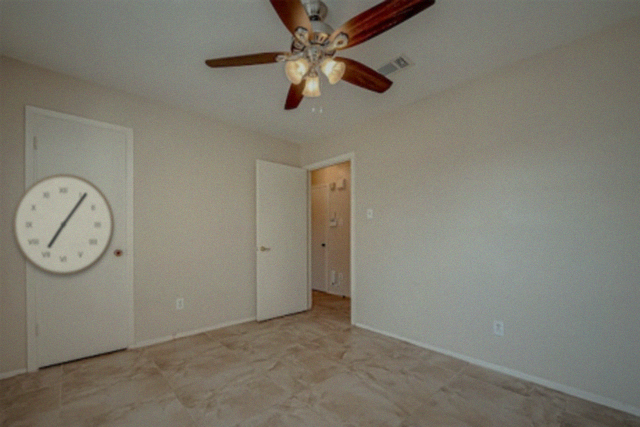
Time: 7h06
